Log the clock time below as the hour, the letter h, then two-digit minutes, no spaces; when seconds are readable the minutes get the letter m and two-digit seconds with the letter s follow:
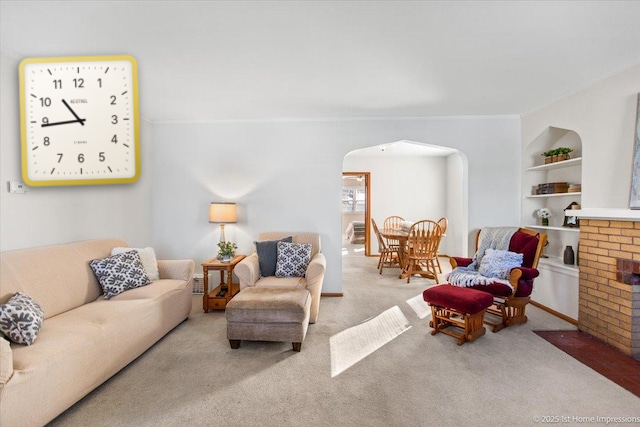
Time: 10h44
